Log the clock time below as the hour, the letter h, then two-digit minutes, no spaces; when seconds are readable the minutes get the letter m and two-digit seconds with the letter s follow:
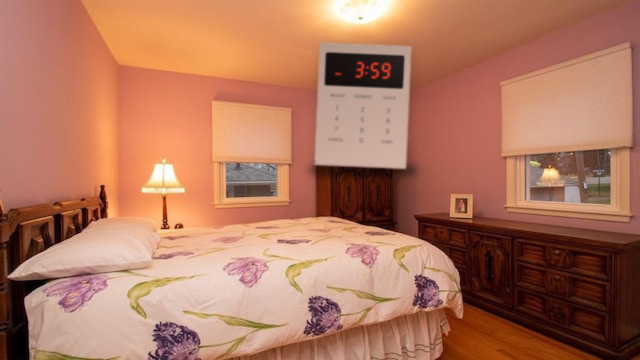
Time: 3h59
